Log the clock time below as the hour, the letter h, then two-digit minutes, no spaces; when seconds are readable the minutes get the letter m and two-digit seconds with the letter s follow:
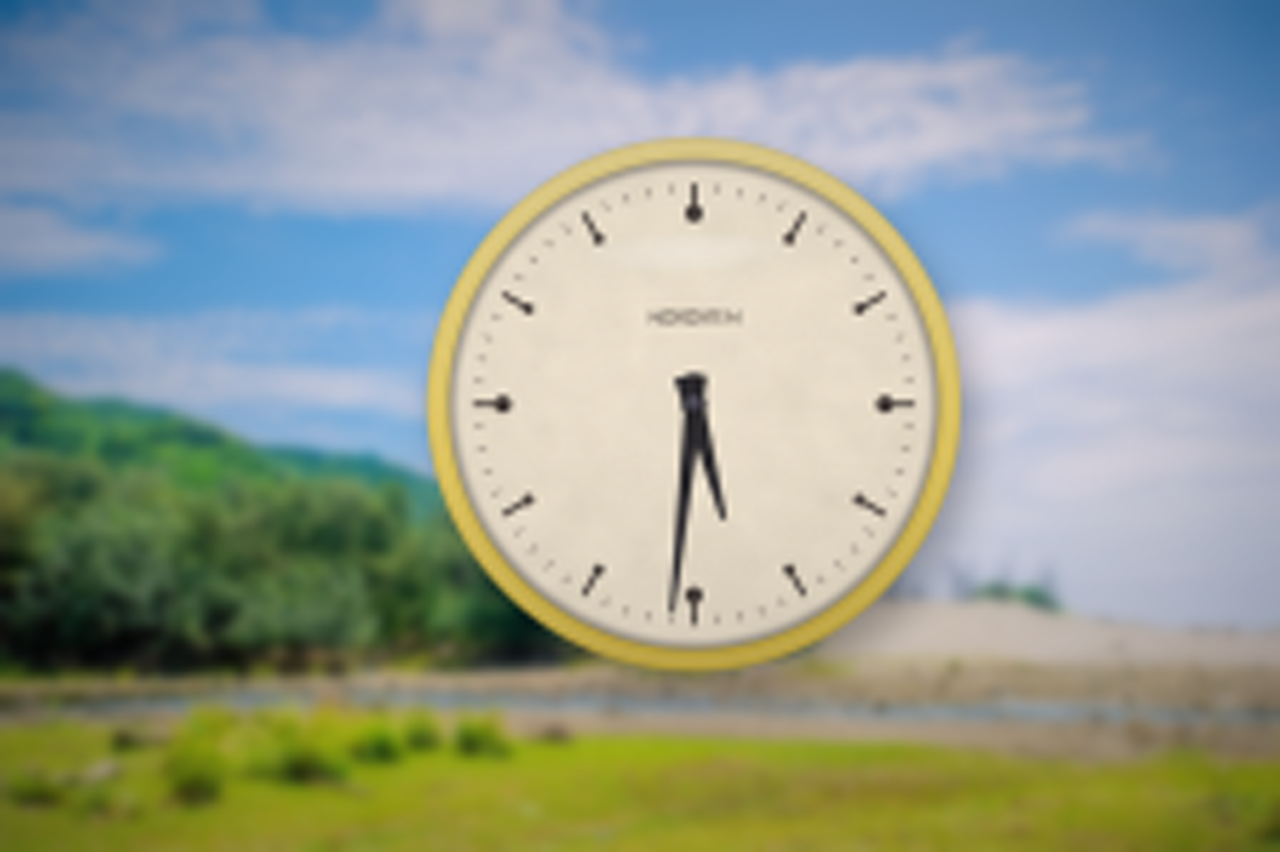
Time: 5h31
